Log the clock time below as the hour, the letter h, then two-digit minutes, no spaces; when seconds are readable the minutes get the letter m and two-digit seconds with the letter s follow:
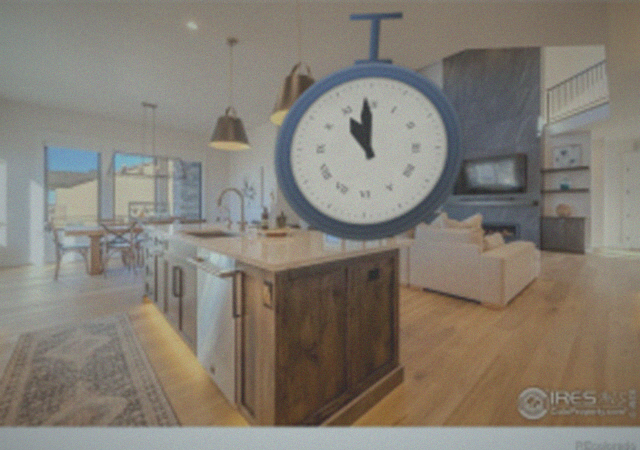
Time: 10h59
